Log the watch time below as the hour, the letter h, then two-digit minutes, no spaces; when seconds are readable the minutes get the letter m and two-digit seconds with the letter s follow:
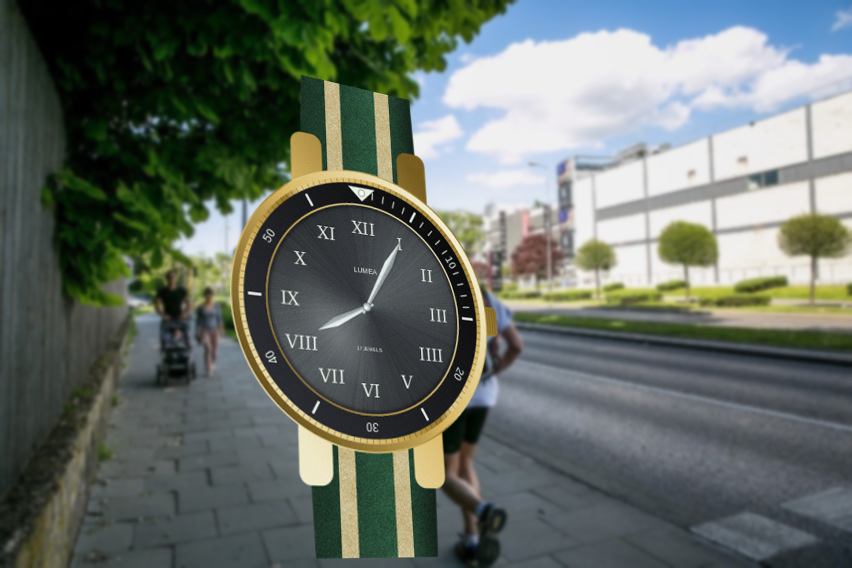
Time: 8h05
